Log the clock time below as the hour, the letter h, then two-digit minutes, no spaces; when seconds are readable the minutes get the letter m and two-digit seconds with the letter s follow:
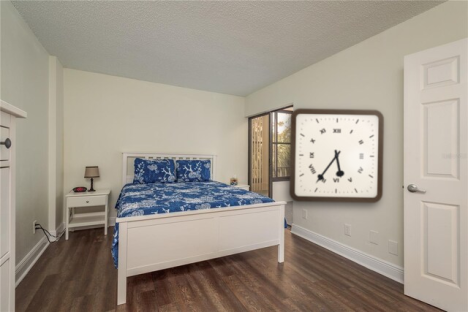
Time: 5h36
